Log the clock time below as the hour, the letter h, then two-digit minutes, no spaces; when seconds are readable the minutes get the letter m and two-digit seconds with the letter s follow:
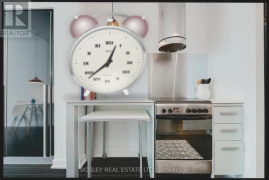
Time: 12h38
